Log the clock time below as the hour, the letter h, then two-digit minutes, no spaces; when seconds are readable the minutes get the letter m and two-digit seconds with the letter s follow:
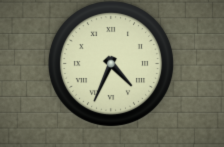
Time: 4h34
